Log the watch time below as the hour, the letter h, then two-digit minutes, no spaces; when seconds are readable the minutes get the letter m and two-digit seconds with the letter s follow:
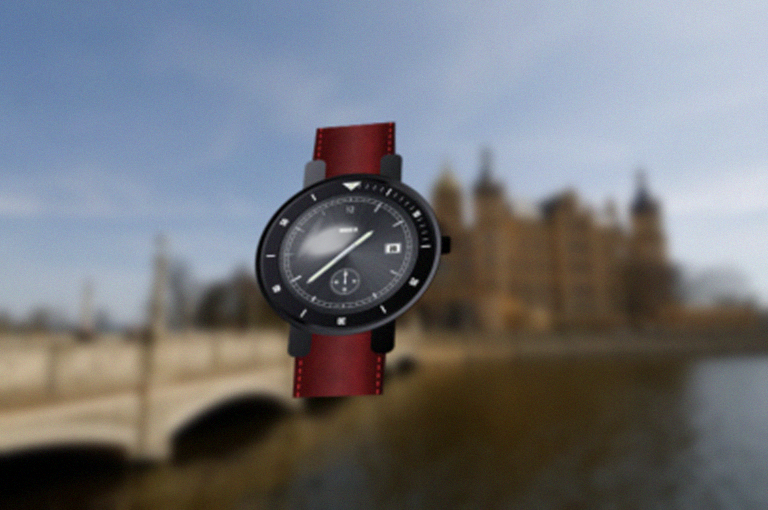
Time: 1h38
